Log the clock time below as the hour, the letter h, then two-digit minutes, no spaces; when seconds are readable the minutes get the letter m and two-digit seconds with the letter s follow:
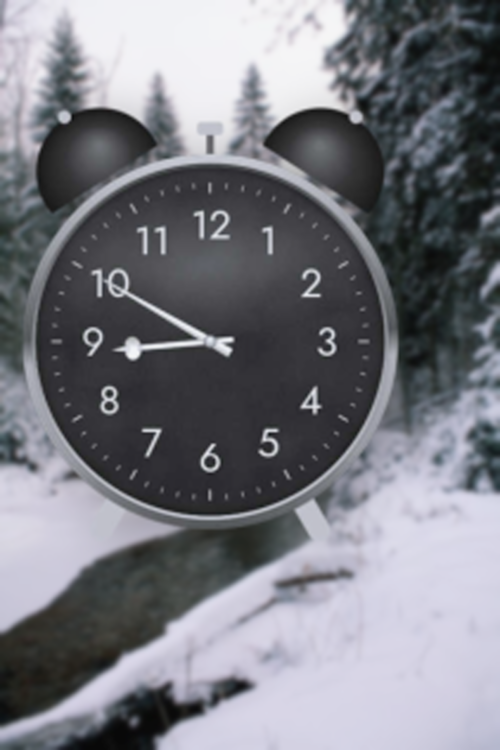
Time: 8h50
